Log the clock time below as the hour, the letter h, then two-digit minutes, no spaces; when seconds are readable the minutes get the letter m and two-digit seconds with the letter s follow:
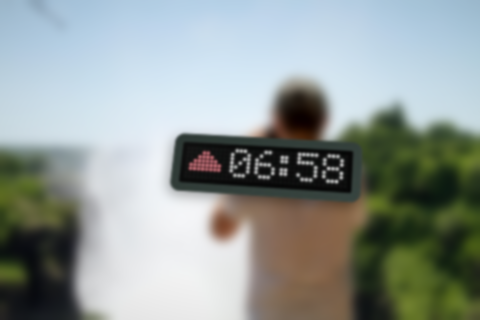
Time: 6h58
